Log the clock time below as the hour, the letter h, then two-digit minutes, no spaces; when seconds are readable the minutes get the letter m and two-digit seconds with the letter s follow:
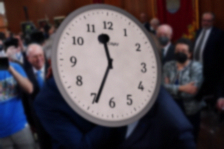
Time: 11h34
